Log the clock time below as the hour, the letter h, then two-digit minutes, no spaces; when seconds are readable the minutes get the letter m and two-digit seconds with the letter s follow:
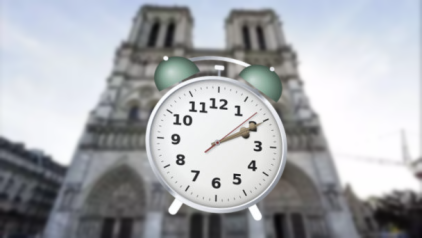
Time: 2h10m08s
